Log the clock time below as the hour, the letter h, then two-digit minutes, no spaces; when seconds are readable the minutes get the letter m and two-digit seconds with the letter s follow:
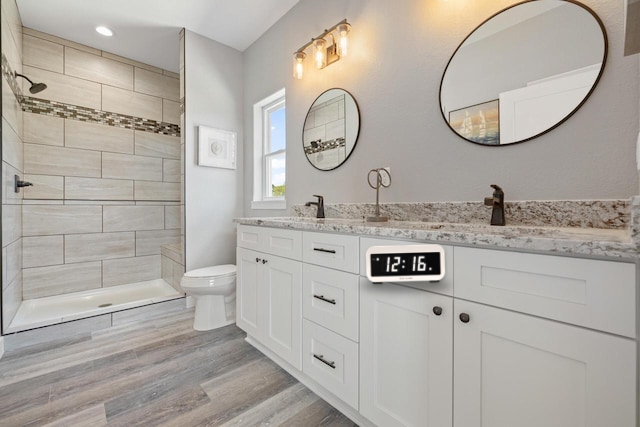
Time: 12h16
